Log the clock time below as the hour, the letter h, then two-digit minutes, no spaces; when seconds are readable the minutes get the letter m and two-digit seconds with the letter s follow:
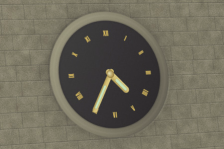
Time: 4h35
